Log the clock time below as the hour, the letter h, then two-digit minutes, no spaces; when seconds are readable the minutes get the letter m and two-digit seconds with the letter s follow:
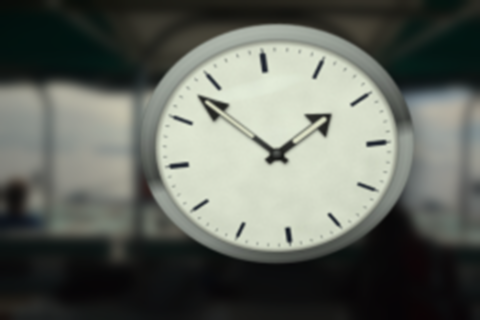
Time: 1h53
